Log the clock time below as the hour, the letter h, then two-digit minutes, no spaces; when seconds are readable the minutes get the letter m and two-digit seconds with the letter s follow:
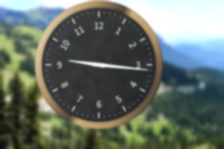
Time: 9h16
